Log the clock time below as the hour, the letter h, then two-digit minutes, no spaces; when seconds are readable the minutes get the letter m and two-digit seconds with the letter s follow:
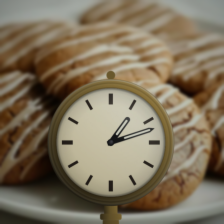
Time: 1h12
